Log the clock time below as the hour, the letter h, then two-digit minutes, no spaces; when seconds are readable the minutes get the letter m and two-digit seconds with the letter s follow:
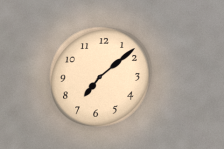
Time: 7h08
